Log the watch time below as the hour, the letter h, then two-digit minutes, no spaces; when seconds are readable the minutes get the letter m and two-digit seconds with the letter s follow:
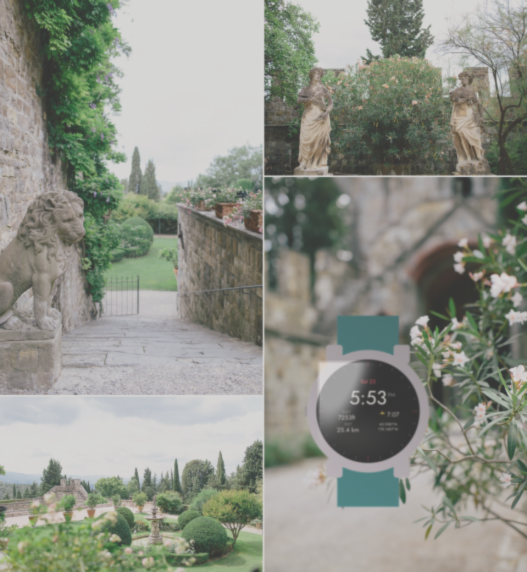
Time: 5h53
